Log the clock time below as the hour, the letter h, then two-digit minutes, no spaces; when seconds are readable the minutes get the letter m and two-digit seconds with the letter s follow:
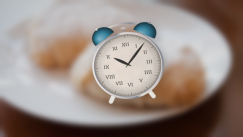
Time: 10h07
